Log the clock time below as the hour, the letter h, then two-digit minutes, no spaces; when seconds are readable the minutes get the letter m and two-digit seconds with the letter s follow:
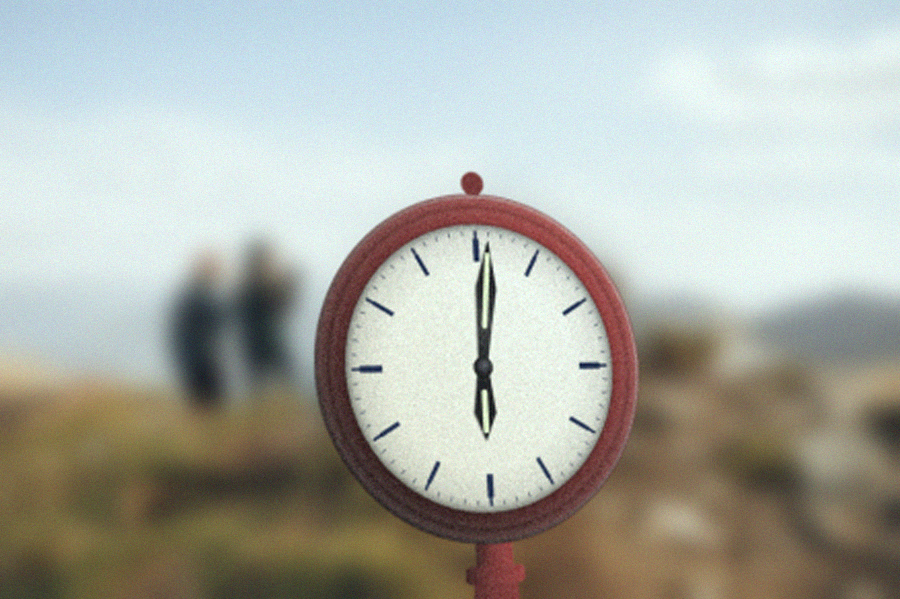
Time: 6h01
